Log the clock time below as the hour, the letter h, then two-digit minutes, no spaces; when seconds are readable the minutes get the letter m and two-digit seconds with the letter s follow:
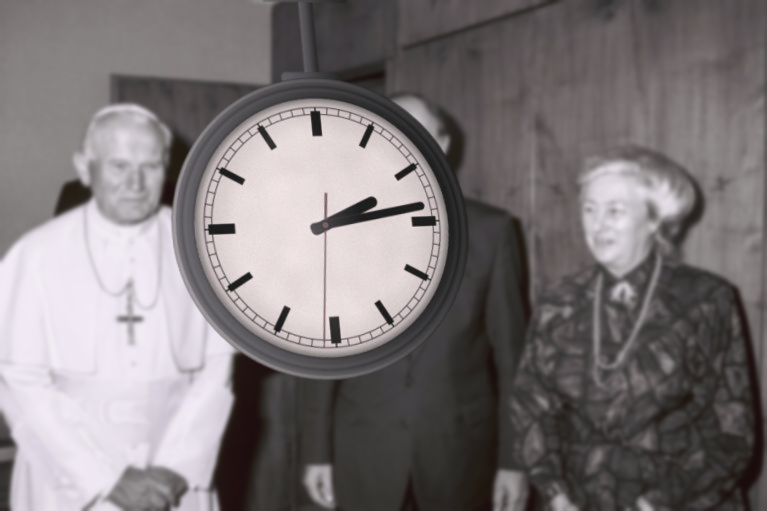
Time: 2h13m31s
